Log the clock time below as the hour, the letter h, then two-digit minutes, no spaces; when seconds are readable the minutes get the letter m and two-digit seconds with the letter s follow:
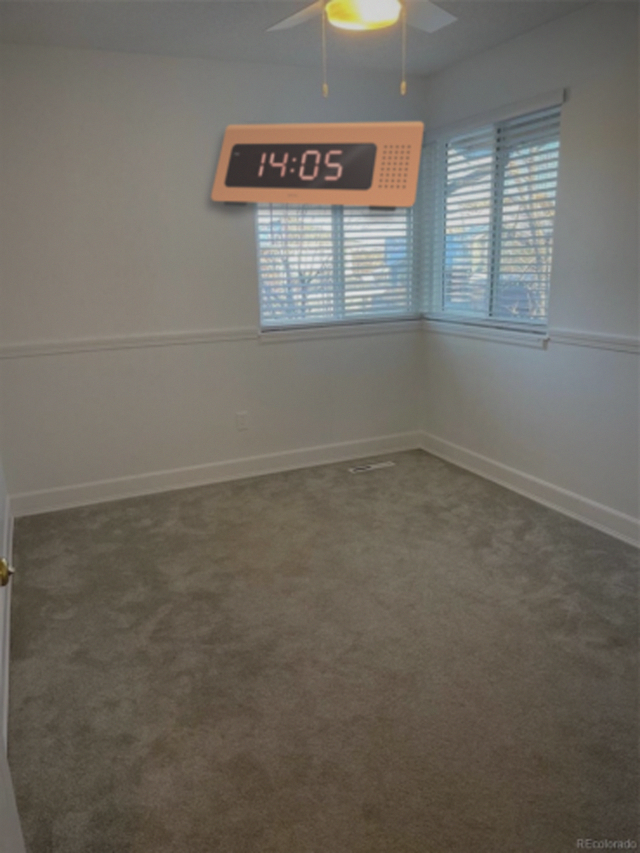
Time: 14h05
